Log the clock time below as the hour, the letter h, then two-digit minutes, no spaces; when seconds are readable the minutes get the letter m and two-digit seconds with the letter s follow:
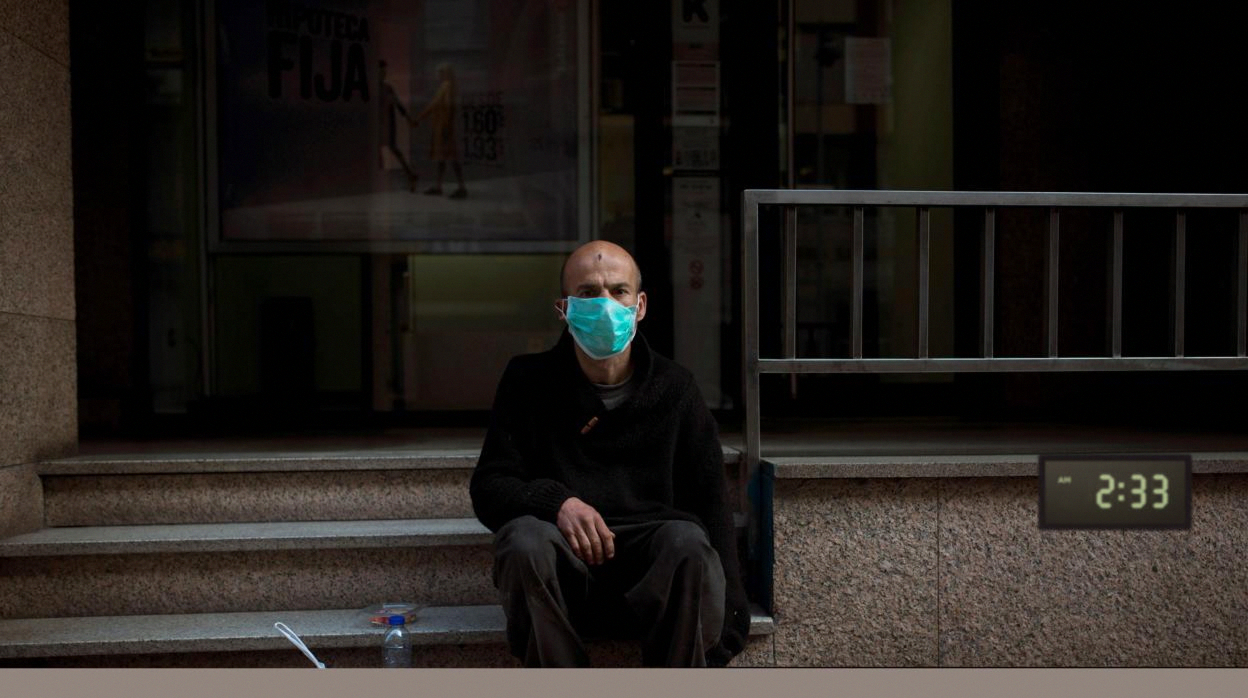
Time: 2h33
